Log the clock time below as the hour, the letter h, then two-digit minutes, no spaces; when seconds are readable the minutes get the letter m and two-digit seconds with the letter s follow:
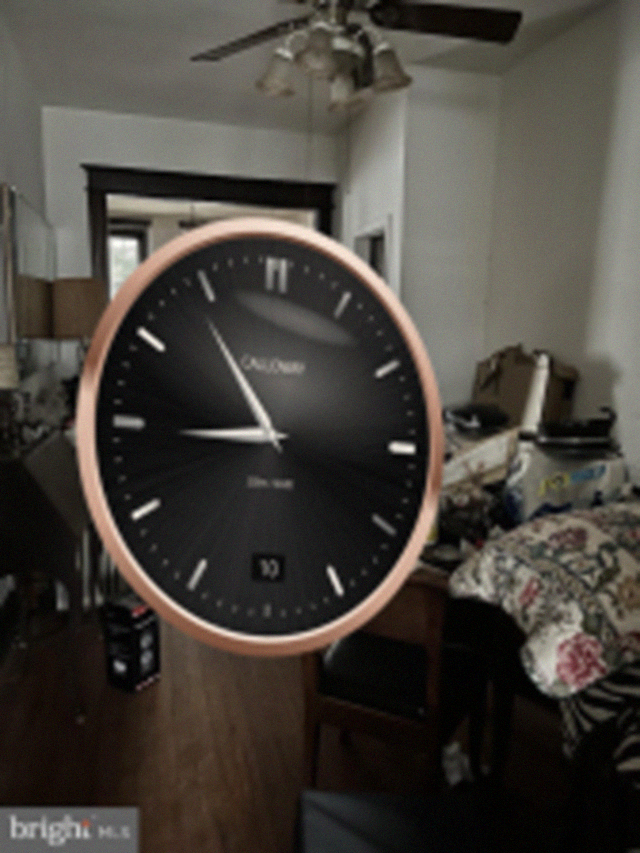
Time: 8h54
